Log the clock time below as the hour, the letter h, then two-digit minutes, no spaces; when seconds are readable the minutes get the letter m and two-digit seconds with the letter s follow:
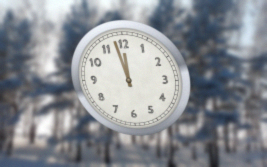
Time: 11h58
